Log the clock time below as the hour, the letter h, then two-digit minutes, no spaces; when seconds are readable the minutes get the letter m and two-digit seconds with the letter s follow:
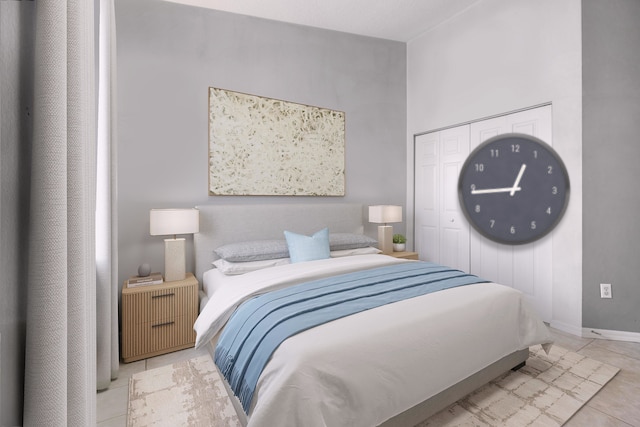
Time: 12h44
